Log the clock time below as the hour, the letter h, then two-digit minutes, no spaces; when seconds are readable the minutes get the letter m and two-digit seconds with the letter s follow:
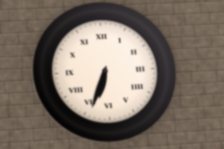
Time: 6h34
